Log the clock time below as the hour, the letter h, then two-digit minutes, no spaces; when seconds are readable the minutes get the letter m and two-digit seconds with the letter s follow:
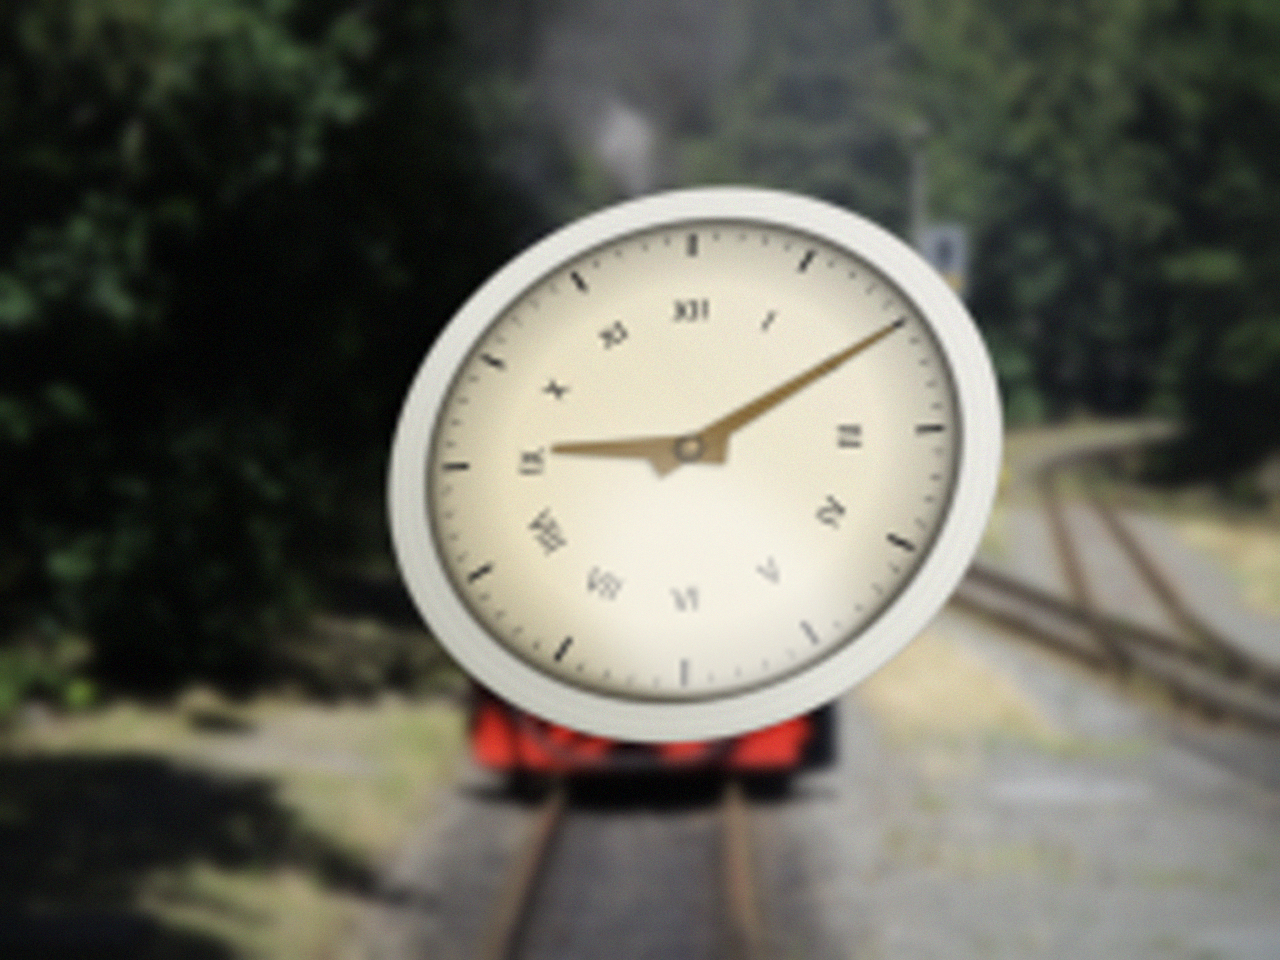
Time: 9h10
